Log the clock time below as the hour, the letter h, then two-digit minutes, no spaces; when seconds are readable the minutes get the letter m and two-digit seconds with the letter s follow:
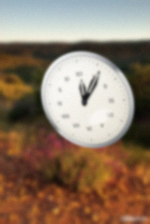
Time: 12h06
